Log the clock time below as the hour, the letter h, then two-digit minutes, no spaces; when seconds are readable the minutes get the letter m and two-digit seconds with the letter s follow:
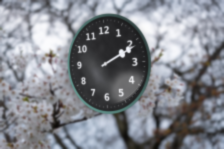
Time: 2h11
